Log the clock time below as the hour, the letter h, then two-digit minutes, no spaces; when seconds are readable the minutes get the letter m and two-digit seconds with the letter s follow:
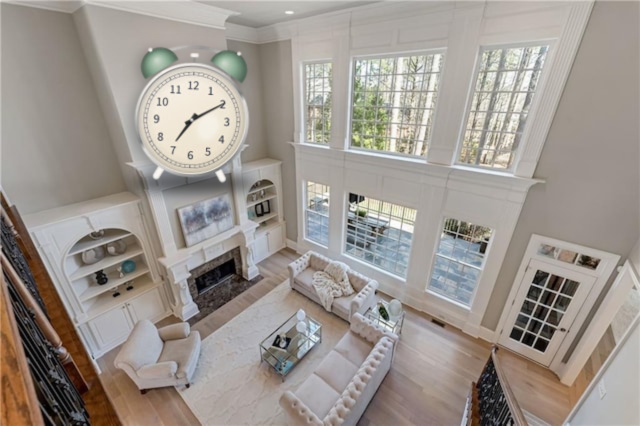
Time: 7h10
